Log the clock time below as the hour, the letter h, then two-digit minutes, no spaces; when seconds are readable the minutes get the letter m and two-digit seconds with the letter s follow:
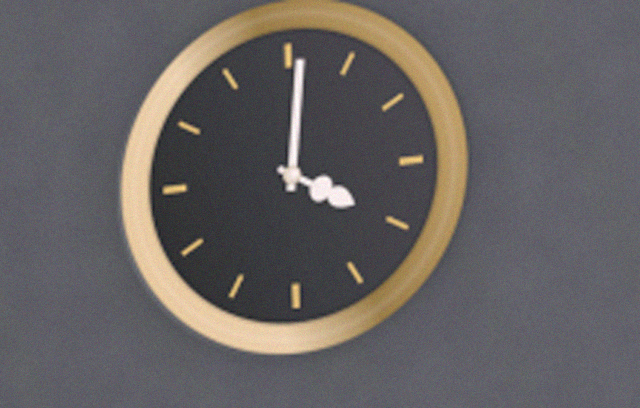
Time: 4h01
